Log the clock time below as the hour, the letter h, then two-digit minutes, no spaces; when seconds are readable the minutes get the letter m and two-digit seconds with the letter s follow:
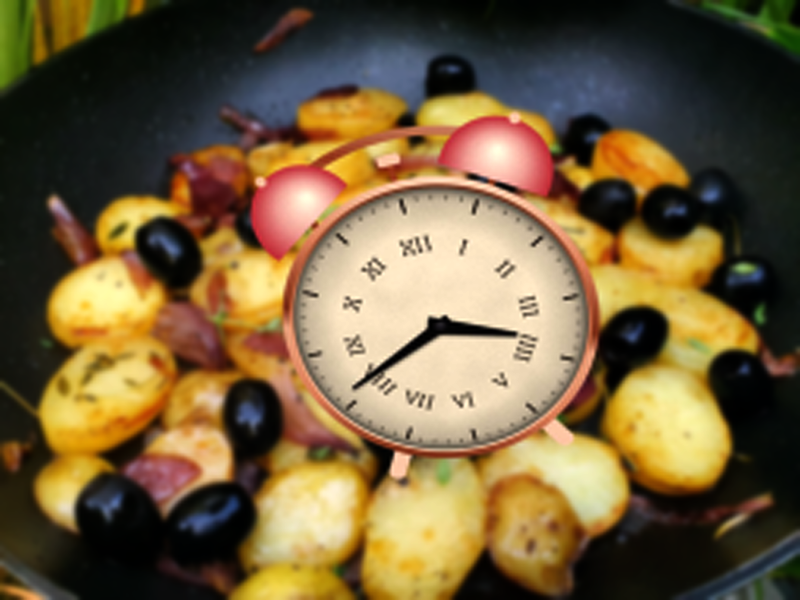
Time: 3h41
